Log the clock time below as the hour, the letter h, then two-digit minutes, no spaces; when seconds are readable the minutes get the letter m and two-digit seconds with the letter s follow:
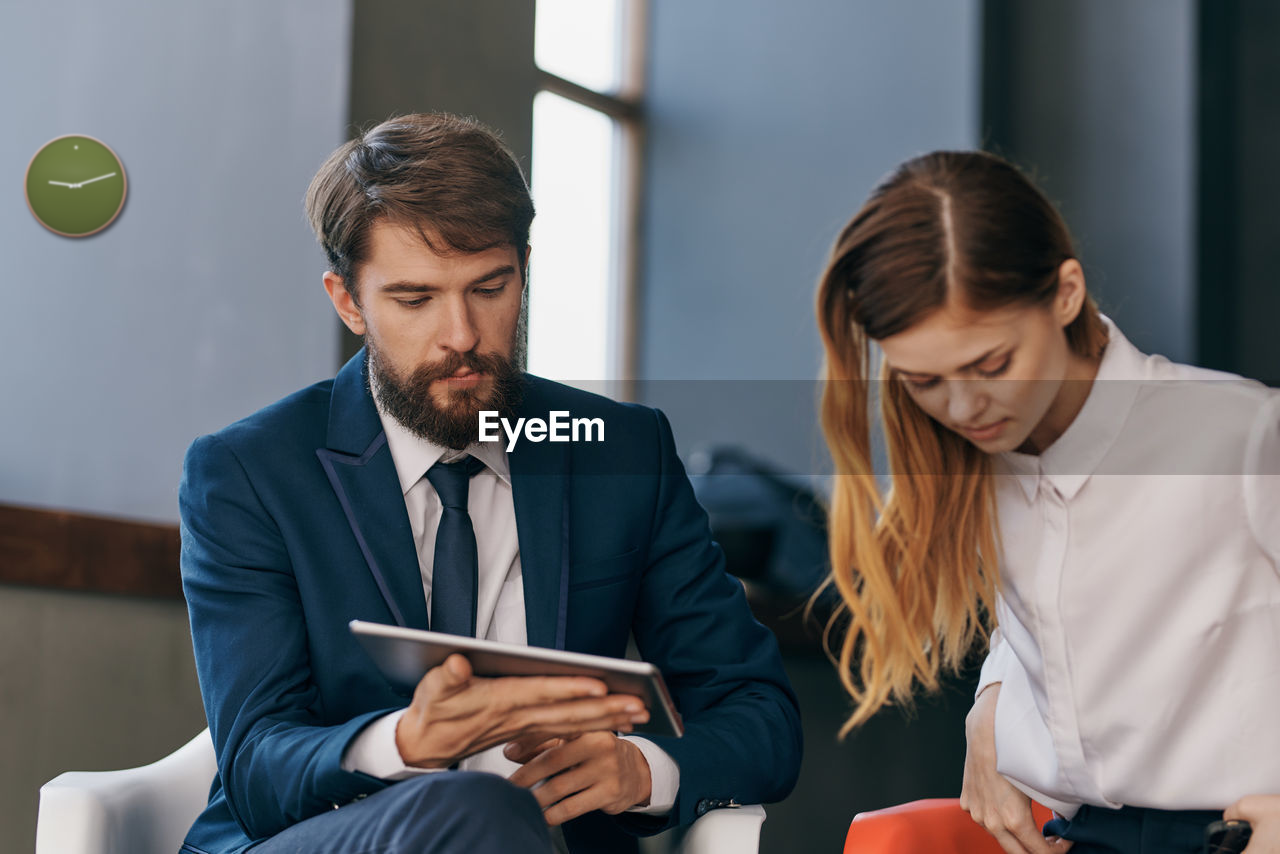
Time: 9h12
